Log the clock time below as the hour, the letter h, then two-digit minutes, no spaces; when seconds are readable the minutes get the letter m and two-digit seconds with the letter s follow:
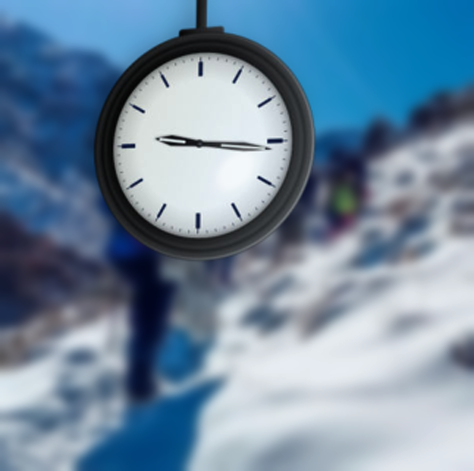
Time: 9h16
